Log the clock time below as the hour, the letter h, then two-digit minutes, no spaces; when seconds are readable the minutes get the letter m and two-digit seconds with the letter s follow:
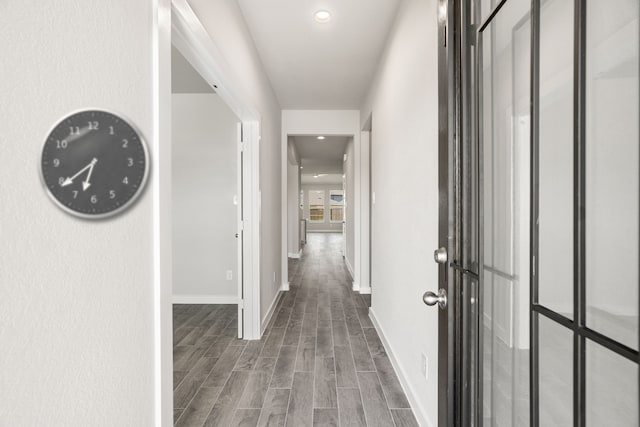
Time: 6h39
